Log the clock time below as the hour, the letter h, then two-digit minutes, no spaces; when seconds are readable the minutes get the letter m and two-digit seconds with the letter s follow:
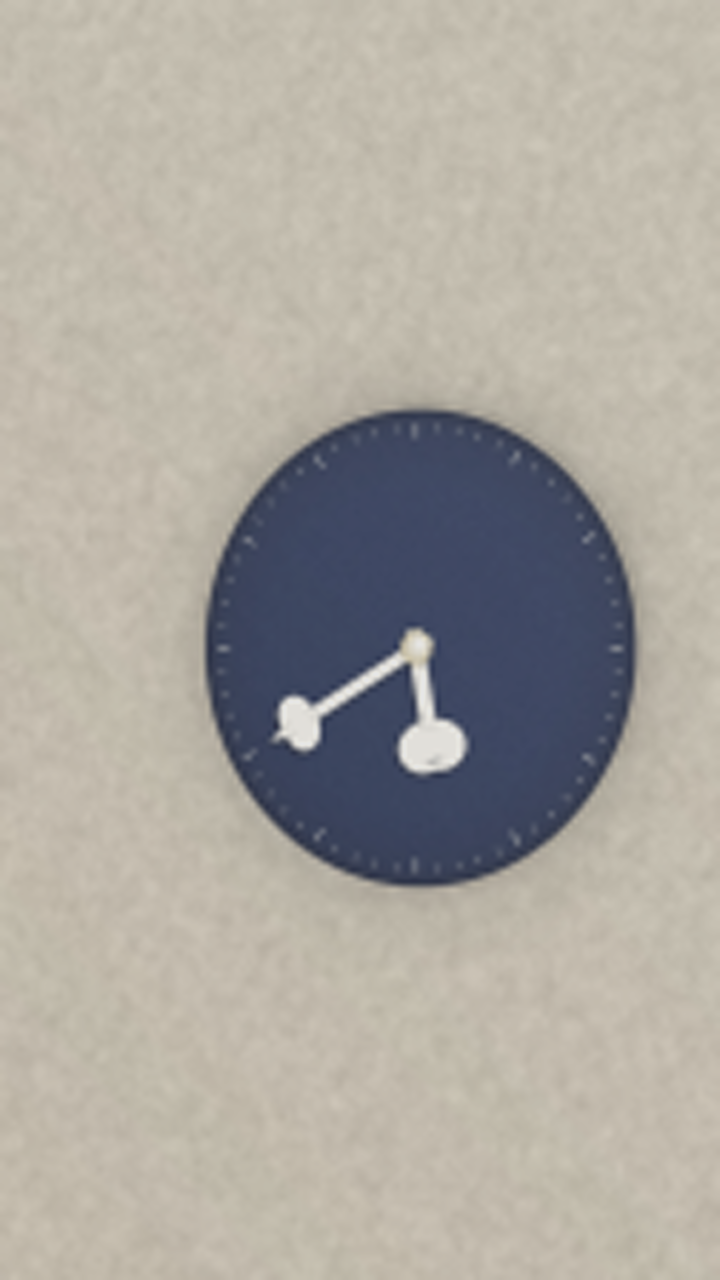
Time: 5h40
